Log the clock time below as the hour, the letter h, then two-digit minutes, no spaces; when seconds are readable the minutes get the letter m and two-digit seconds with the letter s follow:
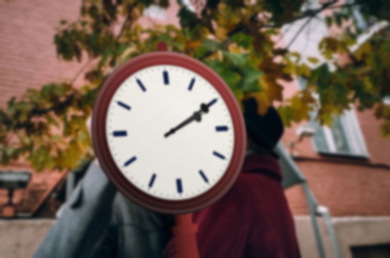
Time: 2h10
